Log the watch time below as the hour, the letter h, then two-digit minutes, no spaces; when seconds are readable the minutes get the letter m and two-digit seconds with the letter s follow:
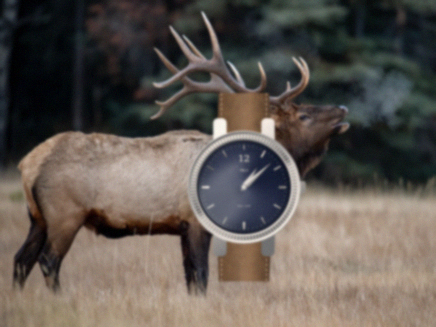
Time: 1h08
